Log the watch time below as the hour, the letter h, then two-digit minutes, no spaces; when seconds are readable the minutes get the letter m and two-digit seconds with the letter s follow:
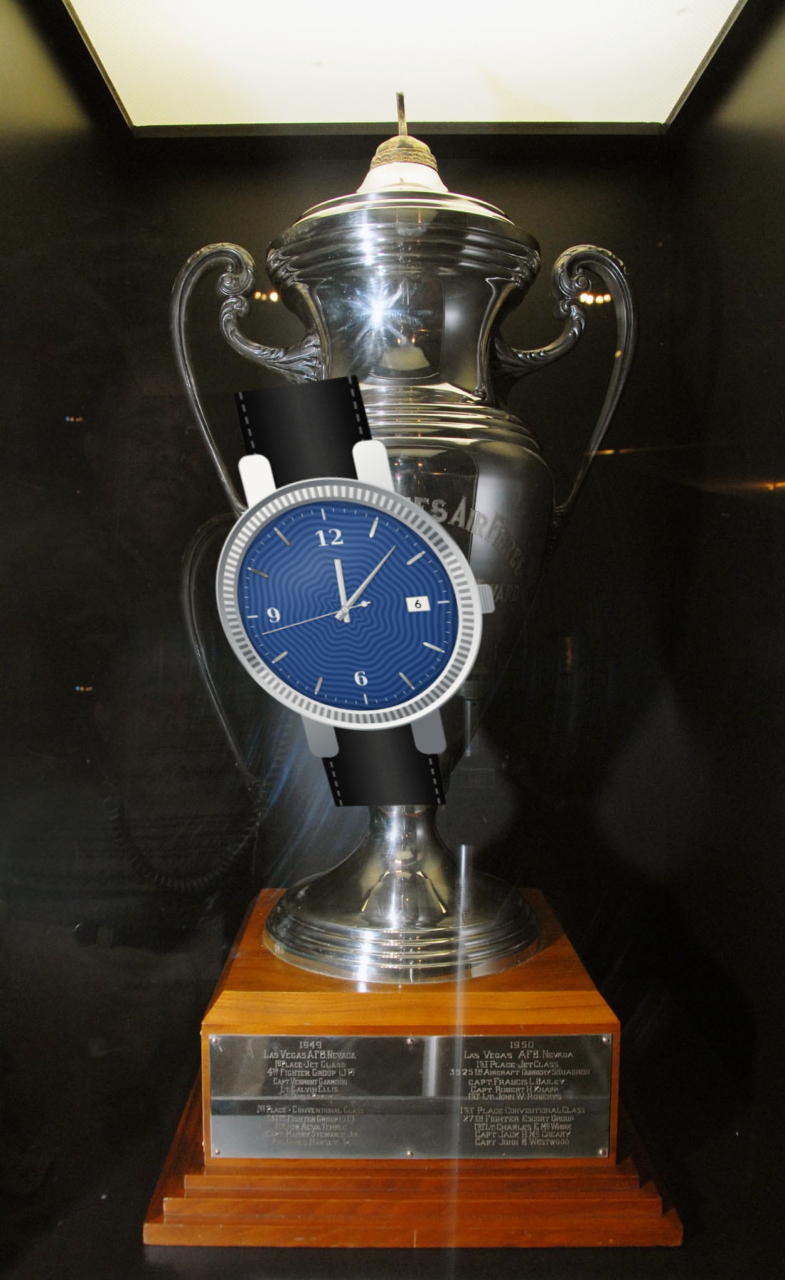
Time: 12h07m43s
